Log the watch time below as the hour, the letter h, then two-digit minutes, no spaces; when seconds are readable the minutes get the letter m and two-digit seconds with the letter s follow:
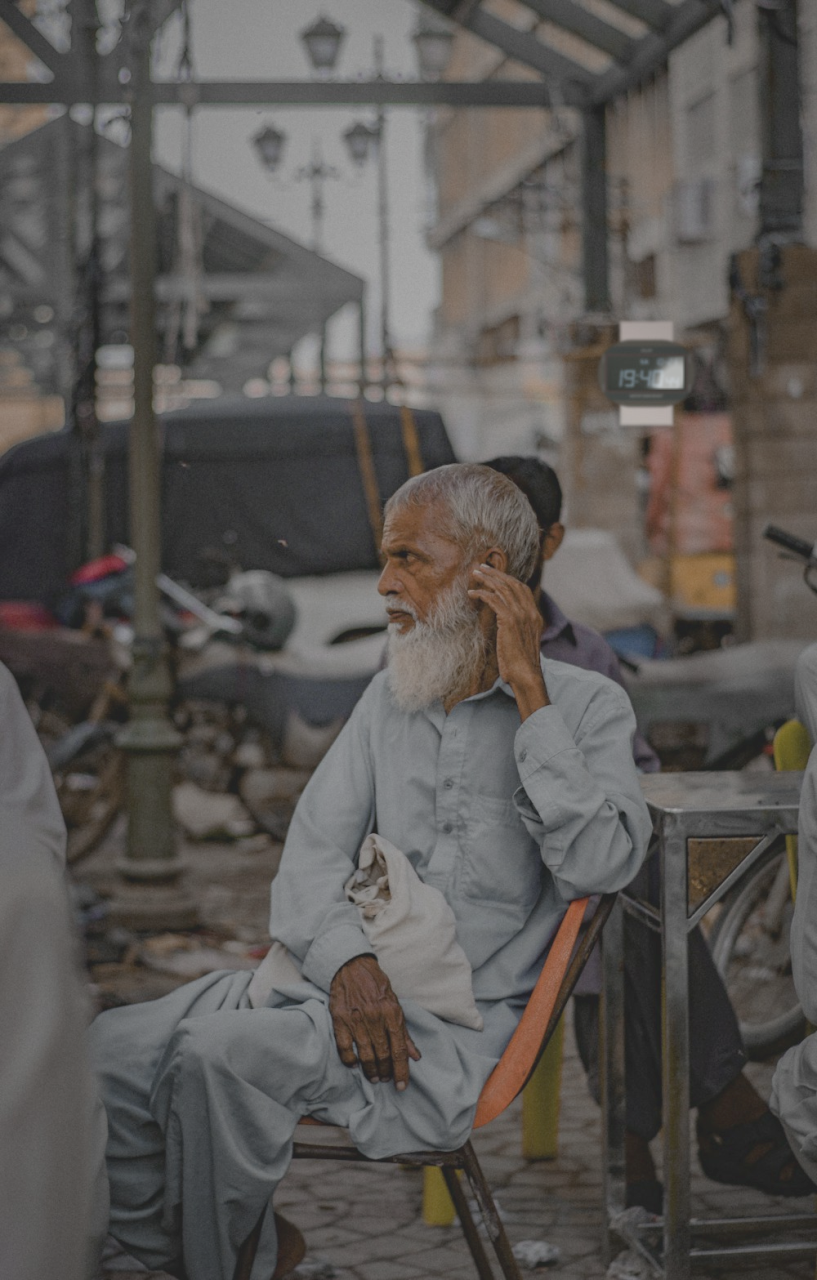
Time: 19h40
